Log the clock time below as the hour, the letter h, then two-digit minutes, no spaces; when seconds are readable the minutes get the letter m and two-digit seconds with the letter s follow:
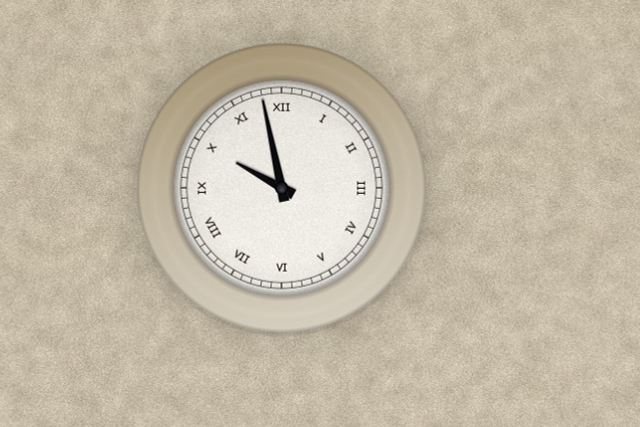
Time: 9h58
